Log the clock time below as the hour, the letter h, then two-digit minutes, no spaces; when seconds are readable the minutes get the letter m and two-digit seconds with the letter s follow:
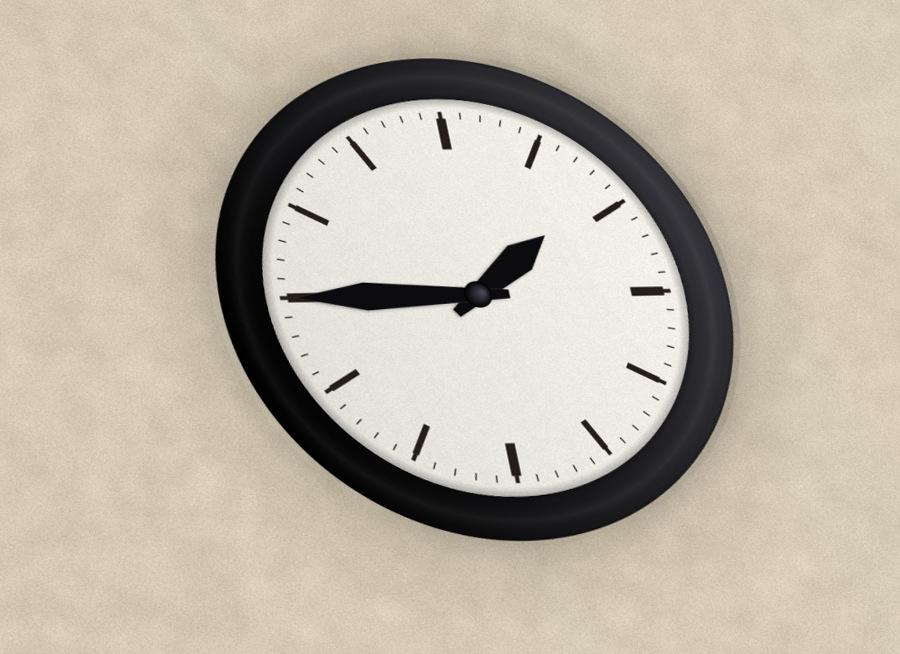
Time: 1h45
